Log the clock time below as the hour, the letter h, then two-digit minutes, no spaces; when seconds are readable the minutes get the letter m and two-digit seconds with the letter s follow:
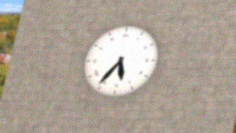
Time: 5h36
